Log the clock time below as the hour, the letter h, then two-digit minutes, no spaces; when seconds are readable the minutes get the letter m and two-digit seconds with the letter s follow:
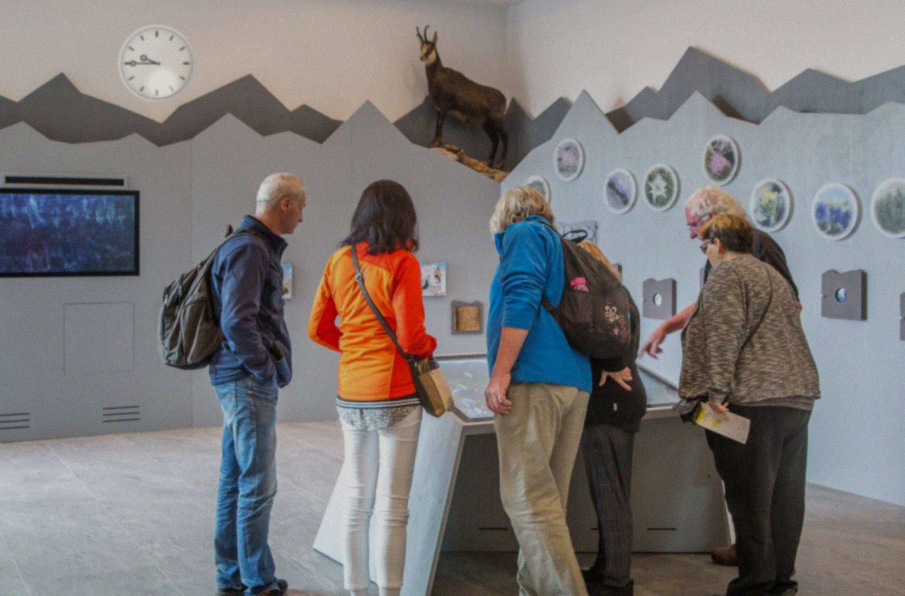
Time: 9h45
